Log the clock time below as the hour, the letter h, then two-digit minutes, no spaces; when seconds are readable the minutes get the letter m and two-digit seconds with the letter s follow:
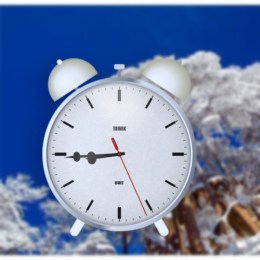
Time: 8h44m26s
